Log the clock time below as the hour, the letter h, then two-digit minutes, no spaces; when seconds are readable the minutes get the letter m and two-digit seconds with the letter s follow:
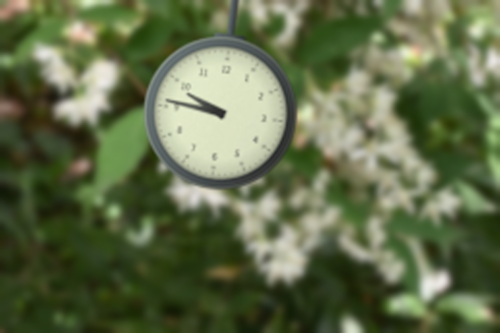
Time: 9h46
